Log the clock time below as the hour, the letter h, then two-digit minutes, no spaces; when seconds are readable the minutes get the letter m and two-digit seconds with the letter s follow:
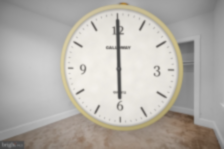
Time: 6h00
